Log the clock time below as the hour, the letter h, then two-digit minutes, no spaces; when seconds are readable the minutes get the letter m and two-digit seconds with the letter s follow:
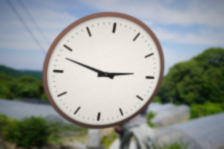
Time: 2h48
